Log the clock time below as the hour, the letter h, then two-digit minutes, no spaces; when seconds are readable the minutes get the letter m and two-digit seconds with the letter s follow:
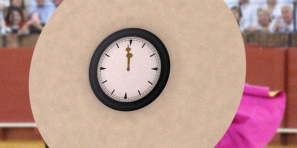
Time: 11h59
